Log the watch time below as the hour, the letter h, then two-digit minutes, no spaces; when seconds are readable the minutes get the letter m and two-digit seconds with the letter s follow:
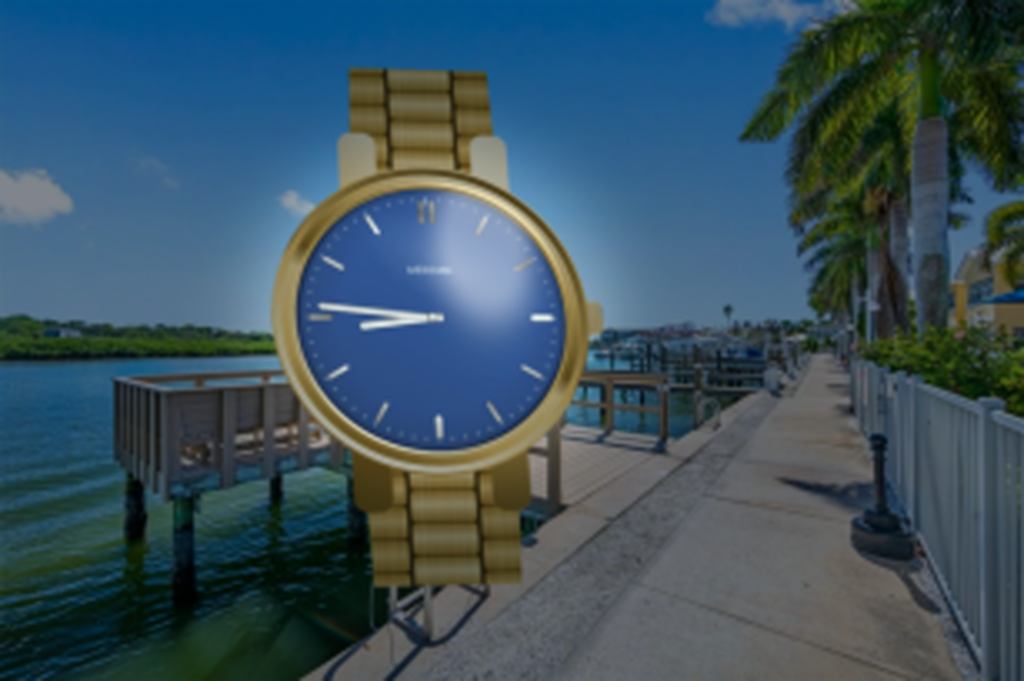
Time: 8h46
